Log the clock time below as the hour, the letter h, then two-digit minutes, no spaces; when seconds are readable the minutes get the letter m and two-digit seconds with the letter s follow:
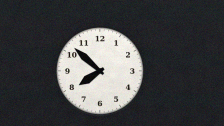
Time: 7h52
